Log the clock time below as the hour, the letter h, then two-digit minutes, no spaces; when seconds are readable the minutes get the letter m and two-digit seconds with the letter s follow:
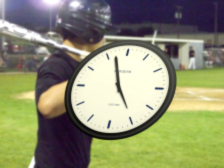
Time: 4h57
